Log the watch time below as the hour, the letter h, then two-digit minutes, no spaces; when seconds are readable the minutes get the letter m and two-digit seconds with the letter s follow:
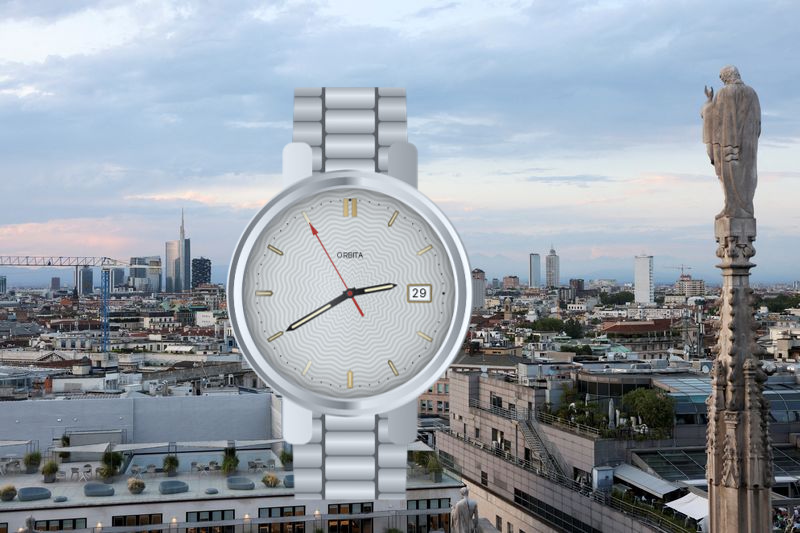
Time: 2h39m55s
